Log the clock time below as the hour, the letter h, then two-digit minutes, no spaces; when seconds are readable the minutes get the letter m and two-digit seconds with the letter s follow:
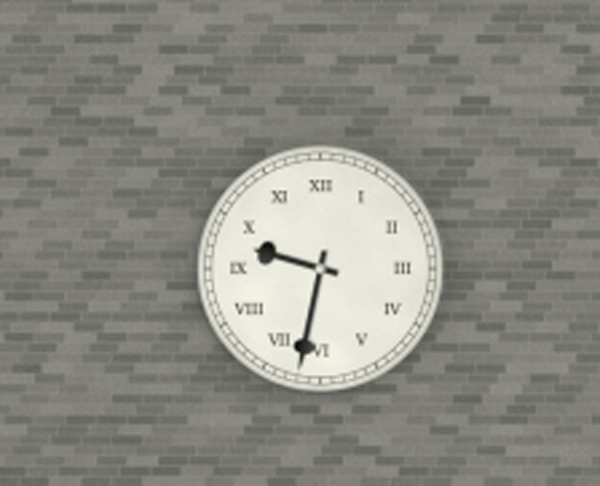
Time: 9h32
